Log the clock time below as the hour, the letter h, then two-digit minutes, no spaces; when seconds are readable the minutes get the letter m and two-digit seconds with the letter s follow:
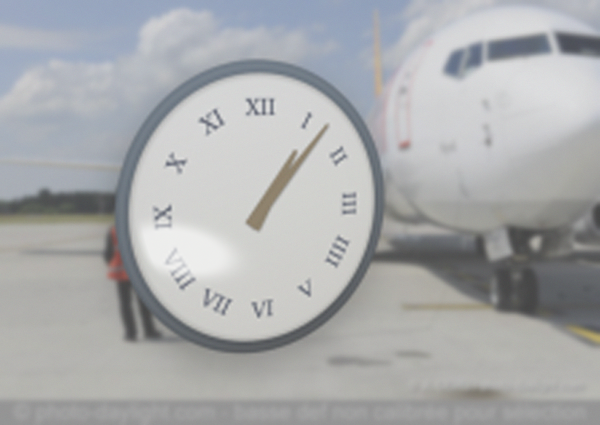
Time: 1h07
